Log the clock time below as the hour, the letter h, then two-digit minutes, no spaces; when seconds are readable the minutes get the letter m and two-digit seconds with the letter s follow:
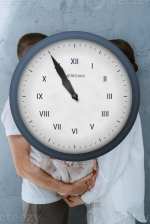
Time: 10h55
